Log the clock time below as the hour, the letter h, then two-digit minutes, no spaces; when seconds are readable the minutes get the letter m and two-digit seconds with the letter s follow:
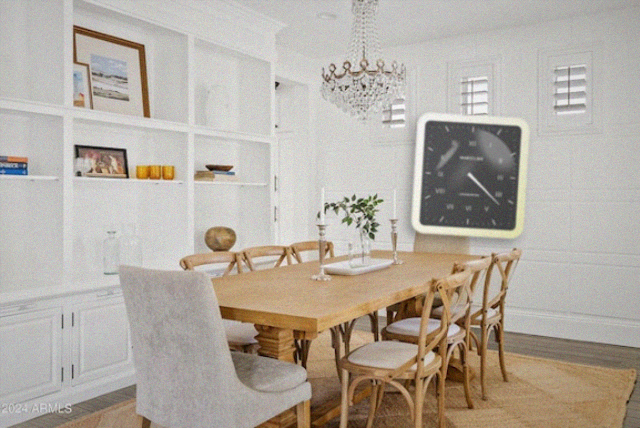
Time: 4h22
